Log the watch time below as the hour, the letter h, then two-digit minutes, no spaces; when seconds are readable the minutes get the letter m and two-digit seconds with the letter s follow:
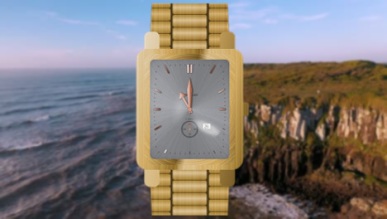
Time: 11h00
